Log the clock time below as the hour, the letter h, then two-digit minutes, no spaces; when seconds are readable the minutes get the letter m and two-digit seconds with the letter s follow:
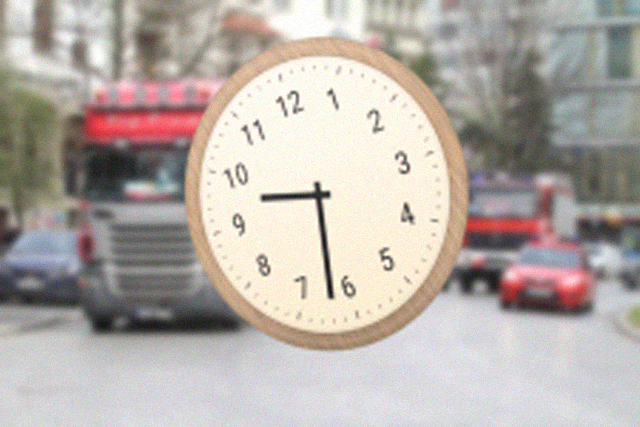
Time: 9h32
